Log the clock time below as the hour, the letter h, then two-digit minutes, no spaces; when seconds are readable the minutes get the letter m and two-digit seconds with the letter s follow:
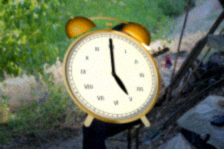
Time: 5h00
